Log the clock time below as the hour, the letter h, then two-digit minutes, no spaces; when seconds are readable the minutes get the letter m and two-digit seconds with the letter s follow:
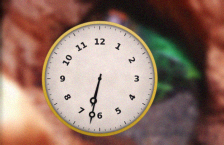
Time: 6h32
